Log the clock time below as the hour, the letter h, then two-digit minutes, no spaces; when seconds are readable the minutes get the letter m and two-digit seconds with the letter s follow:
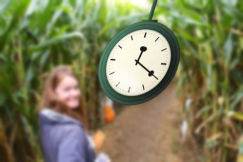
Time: 12h20
